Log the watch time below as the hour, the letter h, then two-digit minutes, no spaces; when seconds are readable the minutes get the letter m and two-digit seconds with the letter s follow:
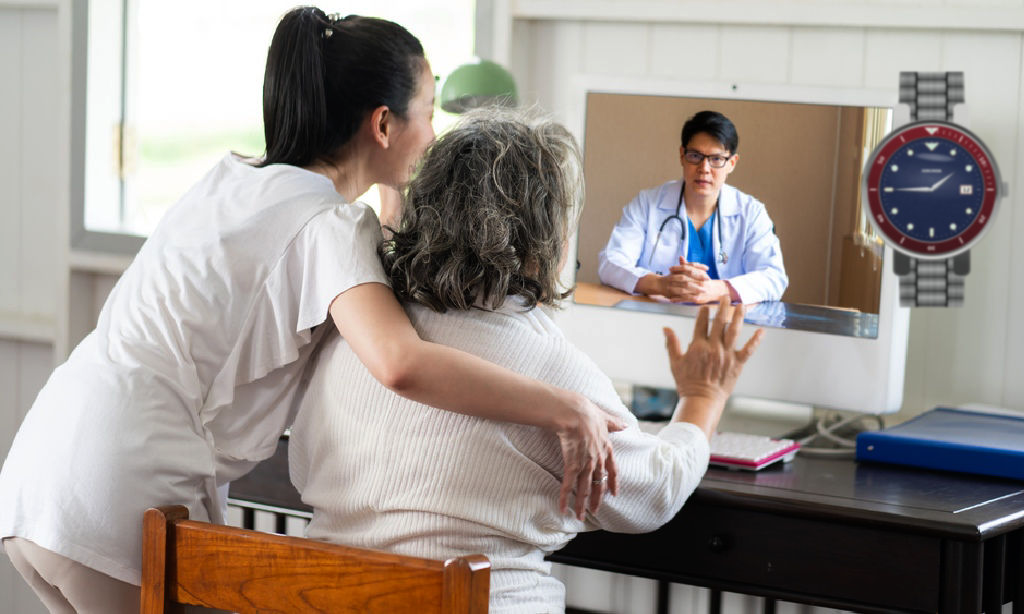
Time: 1h45
